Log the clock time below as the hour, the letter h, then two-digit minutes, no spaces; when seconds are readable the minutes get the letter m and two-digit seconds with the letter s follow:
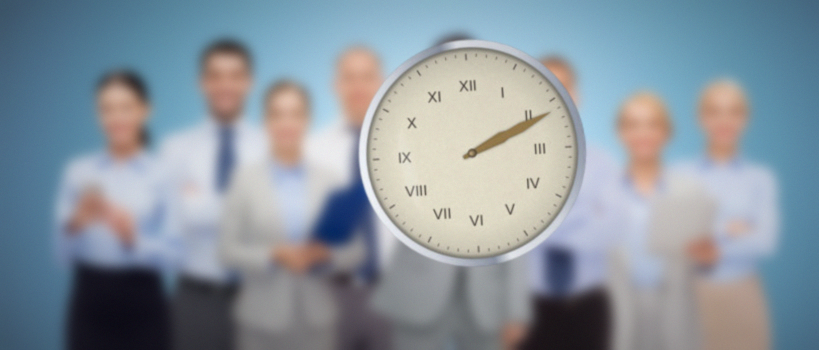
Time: 2h11
